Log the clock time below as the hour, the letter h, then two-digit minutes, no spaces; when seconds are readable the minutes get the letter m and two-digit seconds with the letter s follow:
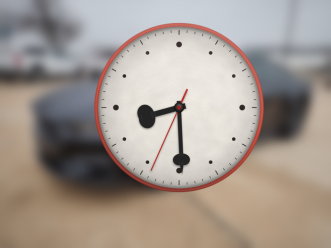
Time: 8h29m34s
